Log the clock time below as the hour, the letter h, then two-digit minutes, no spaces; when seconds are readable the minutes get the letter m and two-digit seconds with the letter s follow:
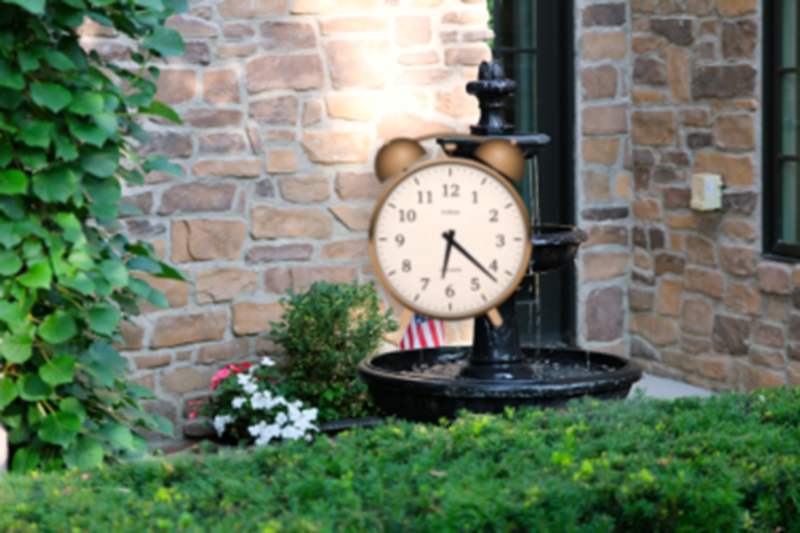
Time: 6h22
